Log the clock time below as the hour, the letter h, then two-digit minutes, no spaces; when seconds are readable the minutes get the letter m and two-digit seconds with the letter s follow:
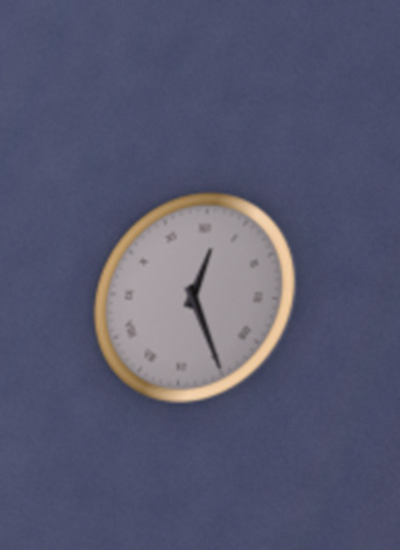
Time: 12h25
